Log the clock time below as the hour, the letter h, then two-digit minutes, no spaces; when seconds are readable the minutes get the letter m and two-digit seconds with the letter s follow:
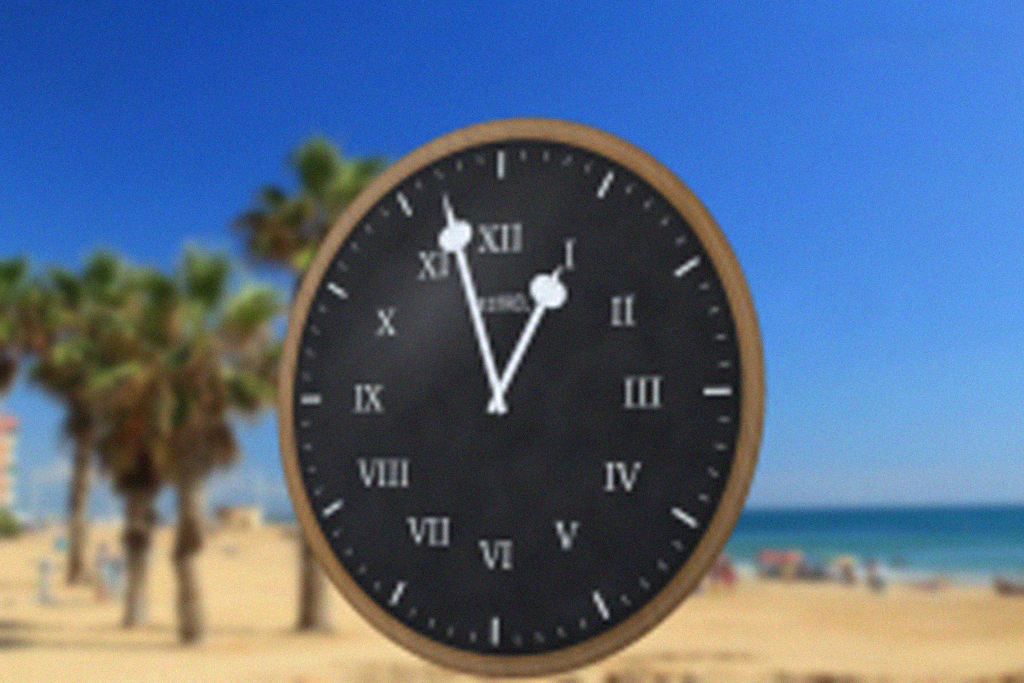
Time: 12h57
